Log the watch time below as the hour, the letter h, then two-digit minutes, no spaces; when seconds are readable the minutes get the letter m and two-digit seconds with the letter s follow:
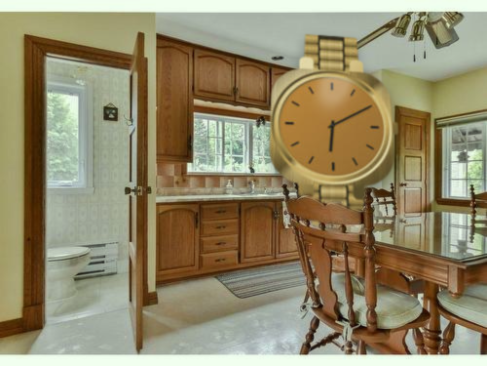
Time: 6h10
